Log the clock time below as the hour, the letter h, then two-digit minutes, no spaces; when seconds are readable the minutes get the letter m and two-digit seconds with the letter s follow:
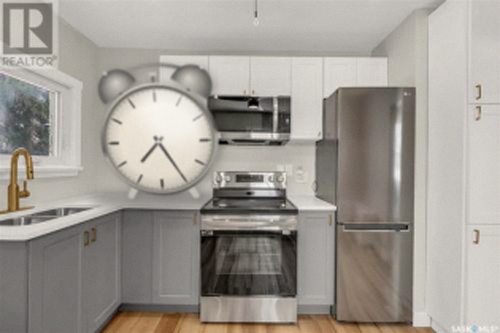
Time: 7h25
